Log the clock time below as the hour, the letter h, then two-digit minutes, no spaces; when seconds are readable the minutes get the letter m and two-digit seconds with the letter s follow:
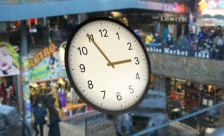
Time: 2h55
